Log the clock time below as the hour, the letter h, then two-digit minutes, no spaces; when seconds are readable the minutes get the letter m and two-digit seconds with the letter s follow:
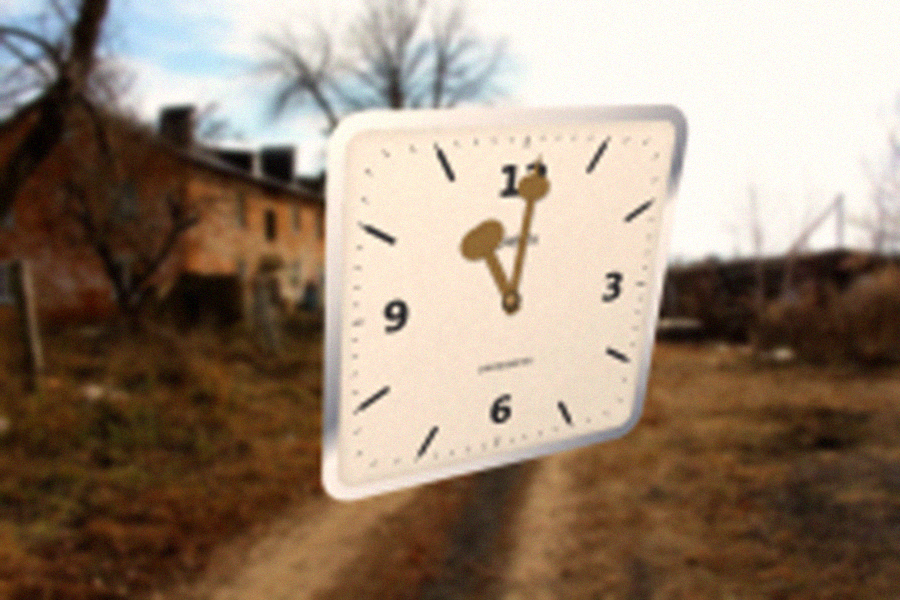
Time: 11h01
